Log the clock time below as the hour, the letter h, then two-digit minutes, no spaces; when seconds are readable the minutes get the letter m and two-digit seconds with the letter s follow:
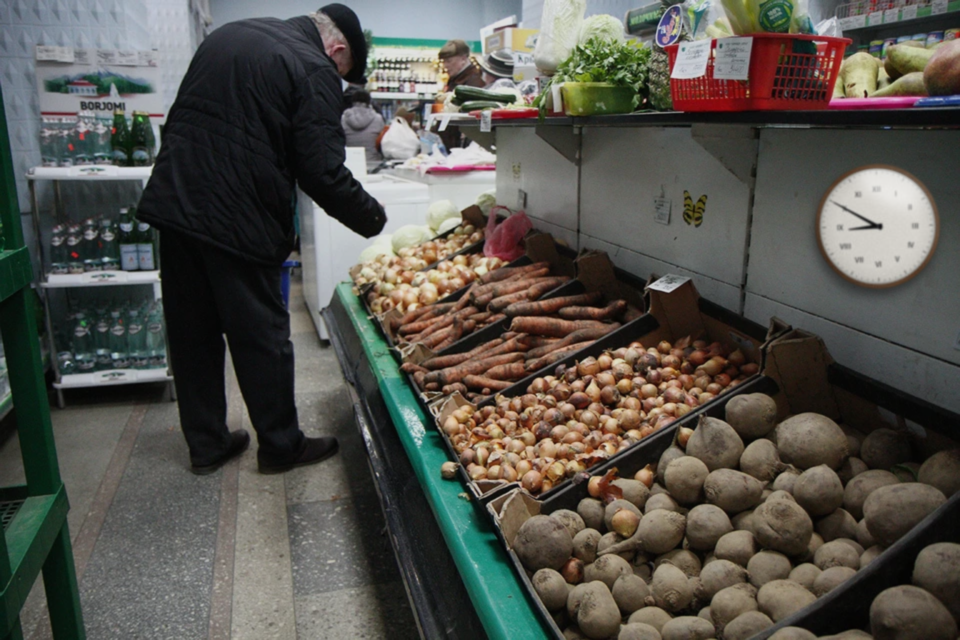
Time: 8h50
